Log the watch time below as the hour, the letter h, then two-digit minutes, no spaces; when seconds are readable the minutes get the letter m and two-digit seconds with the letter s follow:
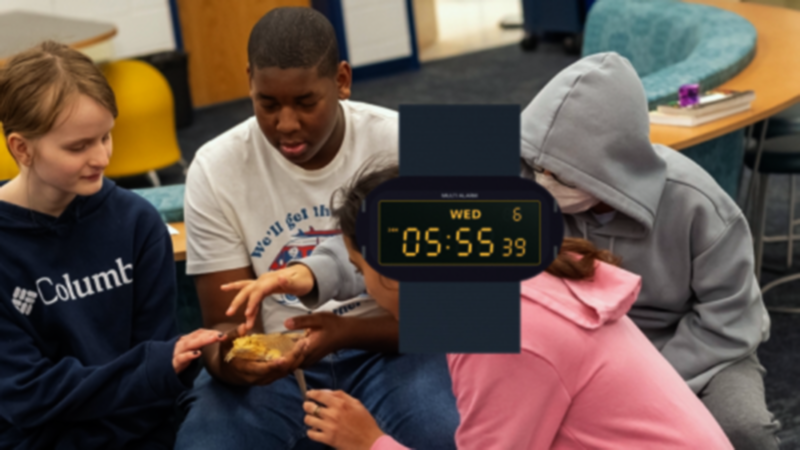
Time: 5h55m39s
